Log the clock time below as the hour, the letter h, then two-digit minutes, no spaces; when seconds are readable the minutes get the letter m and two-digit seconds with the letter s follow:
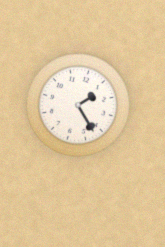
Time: 1h22
